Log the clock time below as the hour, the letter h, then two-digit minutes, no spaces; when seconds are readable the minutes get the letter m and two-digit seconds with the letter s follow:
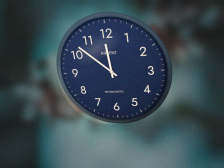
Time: 11h52
